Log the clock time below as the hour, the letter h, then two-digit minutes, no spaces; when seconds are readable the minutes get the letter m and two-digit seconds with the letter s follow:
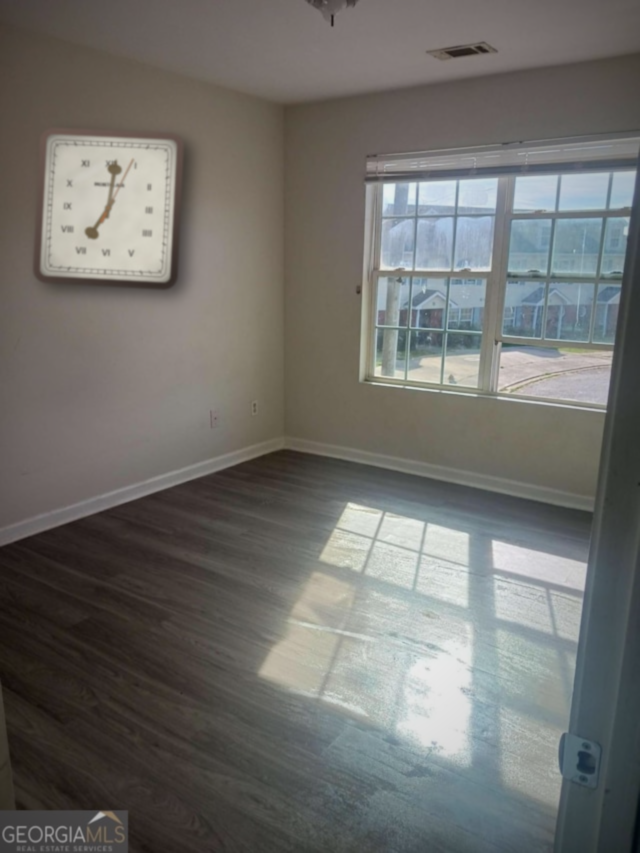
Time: 7h01m04s
